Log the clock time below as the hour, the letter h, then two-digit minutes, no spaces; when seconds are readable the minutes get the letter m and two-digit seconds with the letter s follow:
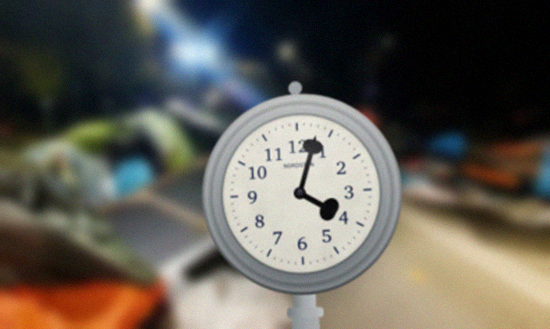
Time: 4h03
